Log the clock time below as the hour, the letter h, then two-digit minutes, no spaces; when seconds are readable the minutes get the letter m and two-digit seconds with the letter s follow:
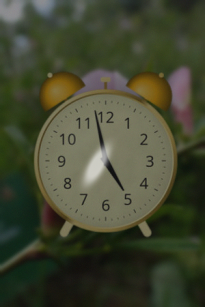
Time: 4h58
